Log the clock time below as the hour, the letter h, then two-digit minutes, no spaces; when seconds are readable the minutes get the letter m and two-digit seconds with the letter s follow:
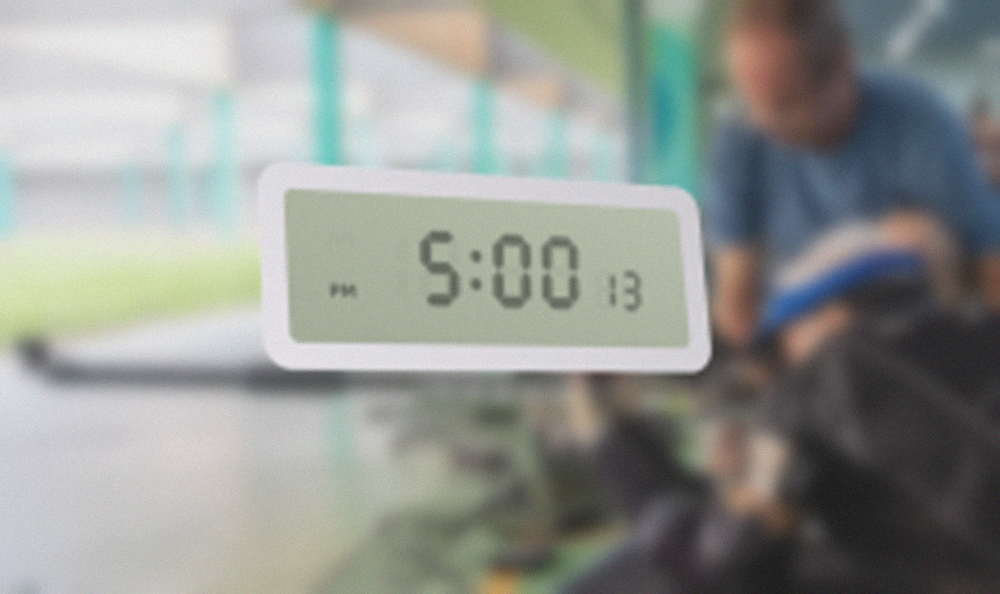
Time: 5h00m13s
